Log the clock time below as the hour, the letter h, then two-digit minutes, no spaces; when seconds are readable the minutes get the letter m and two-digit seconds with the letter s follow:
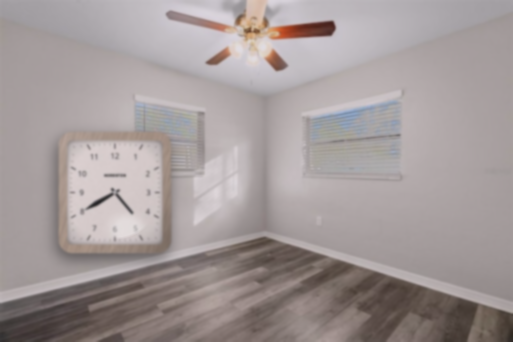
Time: 4h40
